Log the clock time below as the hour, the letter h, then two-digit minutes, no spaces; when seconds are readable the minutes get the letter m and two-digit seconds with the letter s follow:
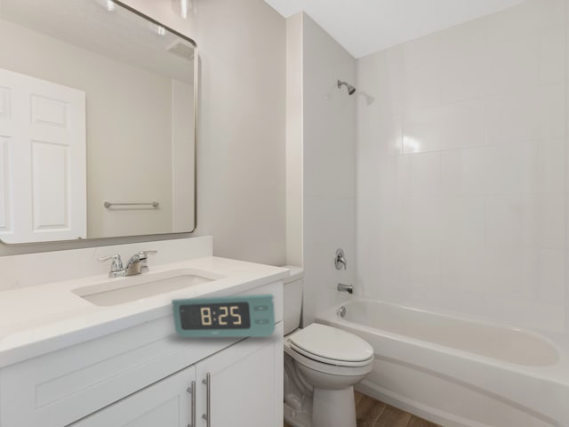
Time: 8h25
